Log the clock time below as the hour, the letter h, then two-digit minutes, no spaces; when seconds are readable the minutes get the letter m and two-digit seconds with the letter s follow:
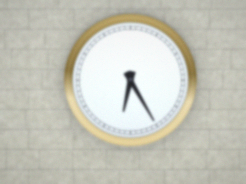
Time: 6h25
